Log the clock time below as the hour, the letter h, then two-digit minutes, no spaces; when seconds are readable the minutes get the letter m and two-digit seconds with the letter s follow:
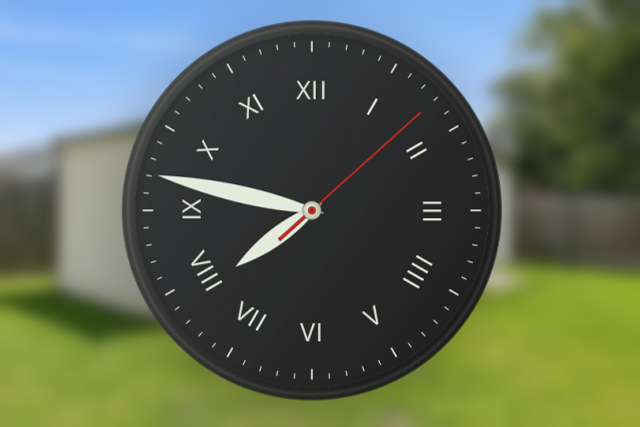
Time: 7h47m08s
